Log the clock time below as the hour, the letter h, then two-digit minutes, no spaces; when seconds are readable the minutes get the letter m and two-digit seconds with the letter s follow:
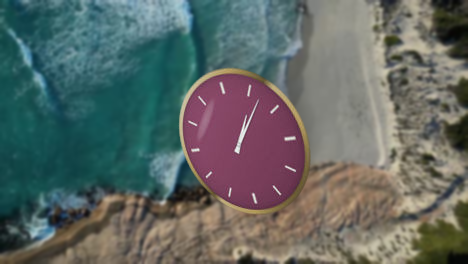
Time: 1h07
